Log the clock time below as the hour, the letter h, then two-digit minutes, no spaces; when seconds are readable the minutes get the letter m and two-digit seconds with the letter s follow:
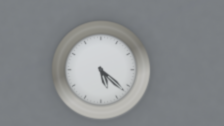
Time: 5h22
